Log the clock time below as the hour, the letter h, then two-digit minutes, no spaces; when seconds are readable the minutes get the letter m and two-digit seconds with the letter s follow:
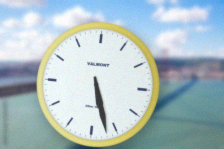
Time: 5h27
